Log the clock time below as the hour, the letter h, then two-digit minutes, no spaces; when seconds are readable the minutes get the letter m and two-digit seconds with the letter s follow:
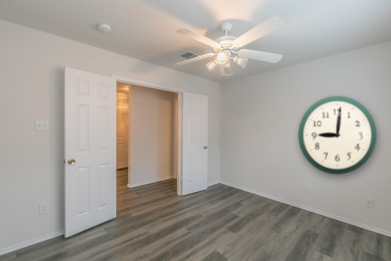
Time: 9h01
